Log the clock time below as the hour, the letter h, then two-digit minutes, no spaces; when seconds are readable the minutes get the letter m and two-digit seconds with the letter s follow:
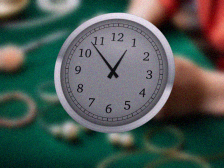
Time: 12h53
